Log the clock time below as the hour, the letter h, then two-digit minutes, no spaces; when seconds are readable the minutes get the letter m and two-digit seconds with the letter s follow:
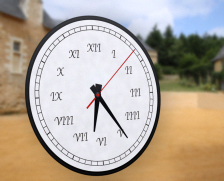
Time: 6h24m08s
